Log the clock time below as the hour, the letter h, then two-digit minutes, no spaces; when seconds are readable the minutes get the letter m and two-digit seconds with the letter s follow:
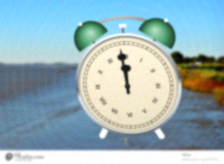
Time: 11h59
